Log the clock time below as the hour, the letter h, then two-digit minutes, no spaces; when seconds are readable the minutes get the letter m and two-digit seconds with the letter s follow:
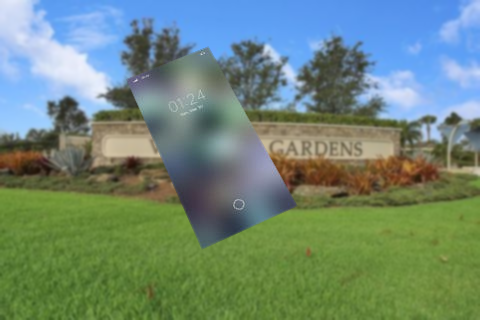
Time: 1h24
